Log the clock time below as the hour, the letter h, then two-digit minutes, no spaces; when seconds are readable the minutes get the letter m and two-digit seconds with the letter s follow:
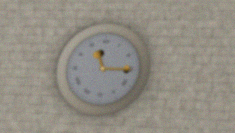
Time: 11h15
